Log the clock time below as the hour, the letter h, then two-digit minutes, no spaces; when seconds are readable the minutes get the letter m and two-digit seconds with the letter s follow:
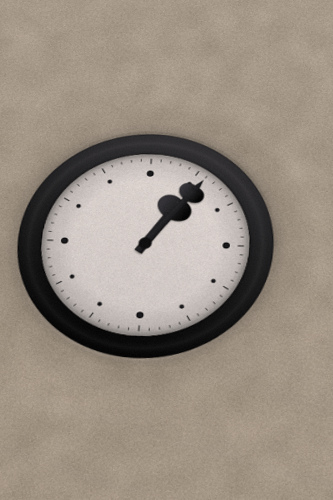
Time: 1h06
